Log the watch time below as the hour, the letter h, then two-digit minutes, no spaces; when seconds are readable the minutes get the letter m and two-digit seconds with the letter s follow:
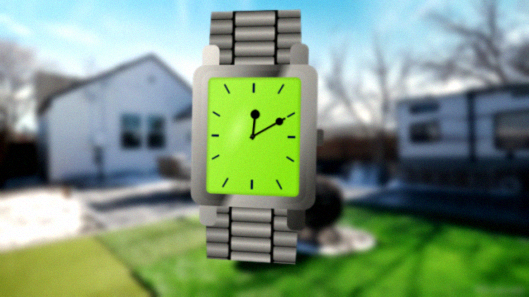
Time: 12h10
